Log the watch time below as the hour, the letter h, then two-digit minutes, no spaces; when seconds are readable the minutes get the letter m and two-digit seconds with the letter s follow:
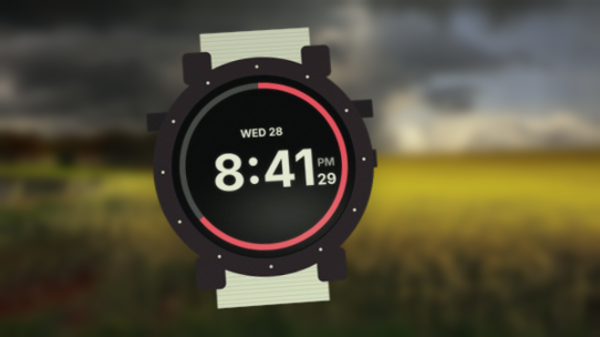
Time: 8h41m29s
